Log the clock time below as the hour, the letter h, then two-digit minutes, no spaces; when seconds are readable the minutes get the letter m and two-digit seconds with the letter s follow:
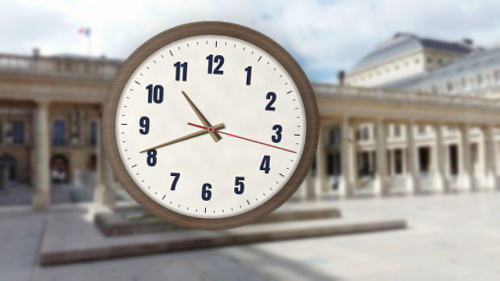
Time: 10h41m17s
